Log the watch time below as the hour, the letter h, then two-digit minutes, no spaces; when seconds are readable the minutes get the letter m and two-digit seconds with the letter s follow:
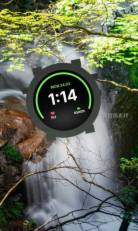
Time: 1h14
